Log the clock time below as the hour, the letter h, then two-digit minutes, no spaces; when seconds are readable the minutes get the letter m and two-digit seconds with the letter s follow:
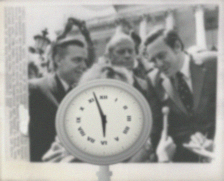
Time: 5h57
